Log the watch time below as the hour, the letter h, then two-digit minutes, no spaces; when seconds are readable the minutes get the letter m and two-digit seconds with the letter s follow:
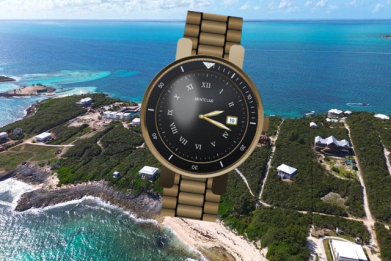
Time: 2h18
